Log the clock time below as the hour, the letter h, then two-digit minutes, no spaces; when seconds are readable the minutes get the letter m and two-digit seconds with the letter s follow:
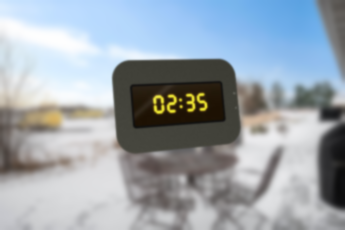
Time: 2h35
